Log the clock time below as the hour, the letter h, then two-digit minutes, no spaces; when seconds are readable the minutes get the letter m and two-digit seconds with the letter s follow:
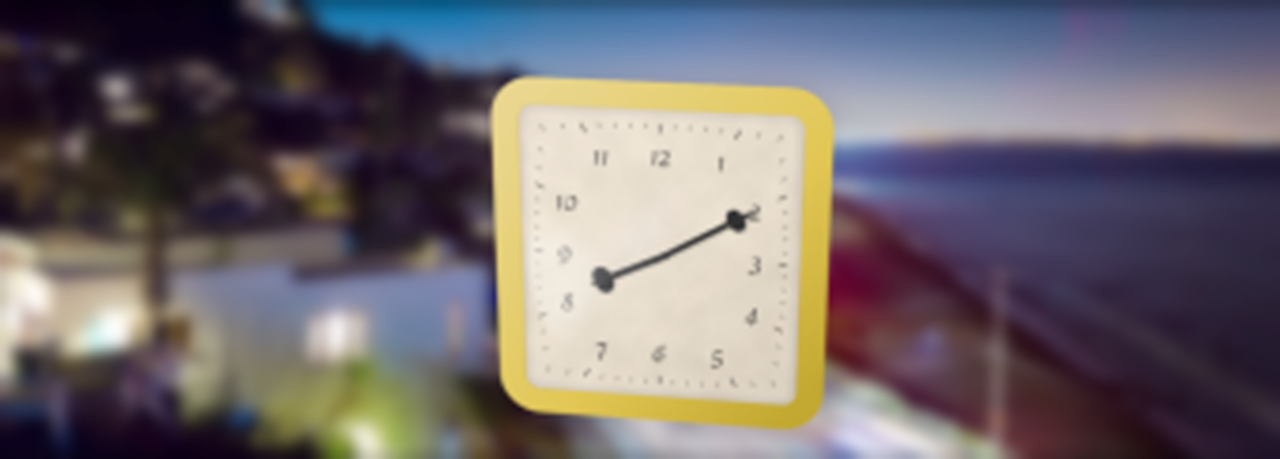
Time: 8h10
